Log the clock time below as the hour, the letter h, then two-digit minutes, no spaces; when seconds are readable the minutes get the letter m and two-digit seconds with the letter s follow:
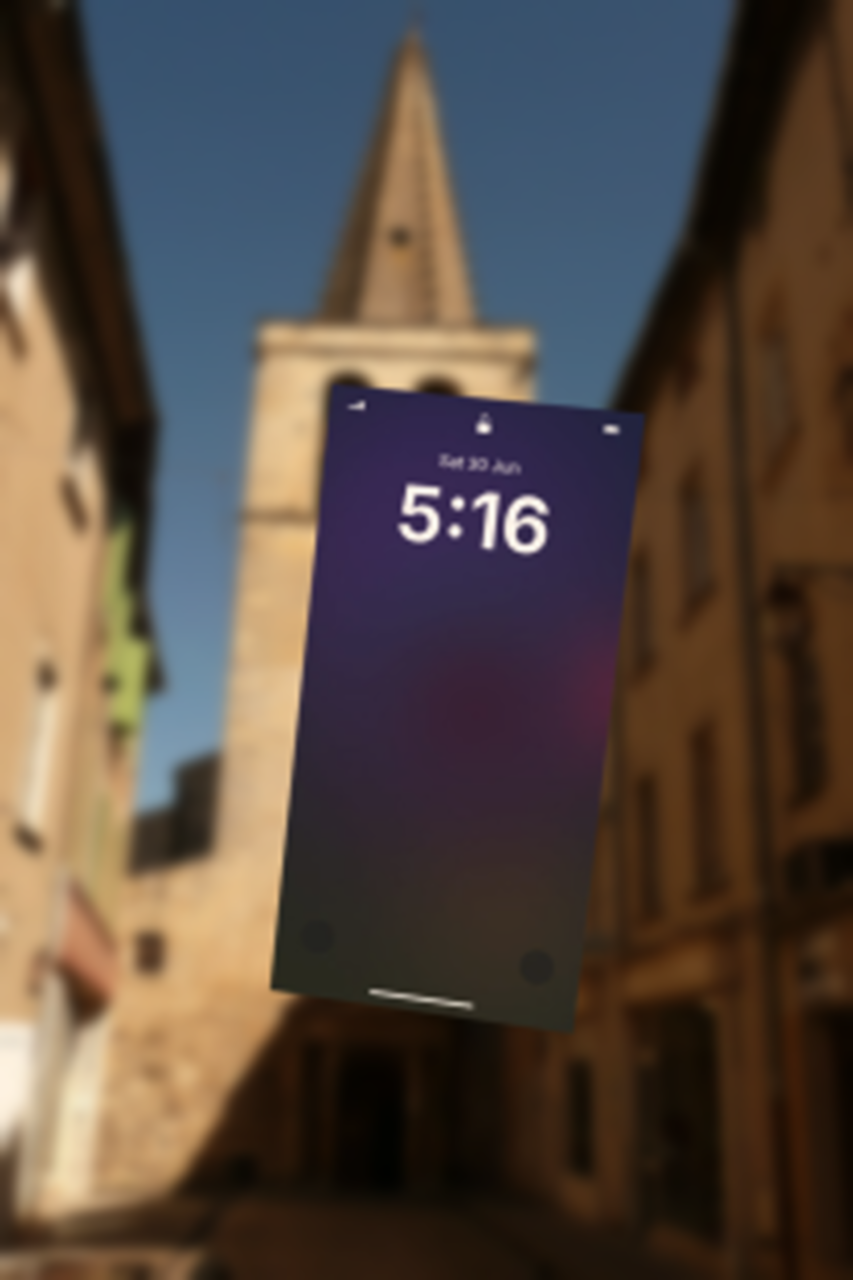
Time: 5h16
